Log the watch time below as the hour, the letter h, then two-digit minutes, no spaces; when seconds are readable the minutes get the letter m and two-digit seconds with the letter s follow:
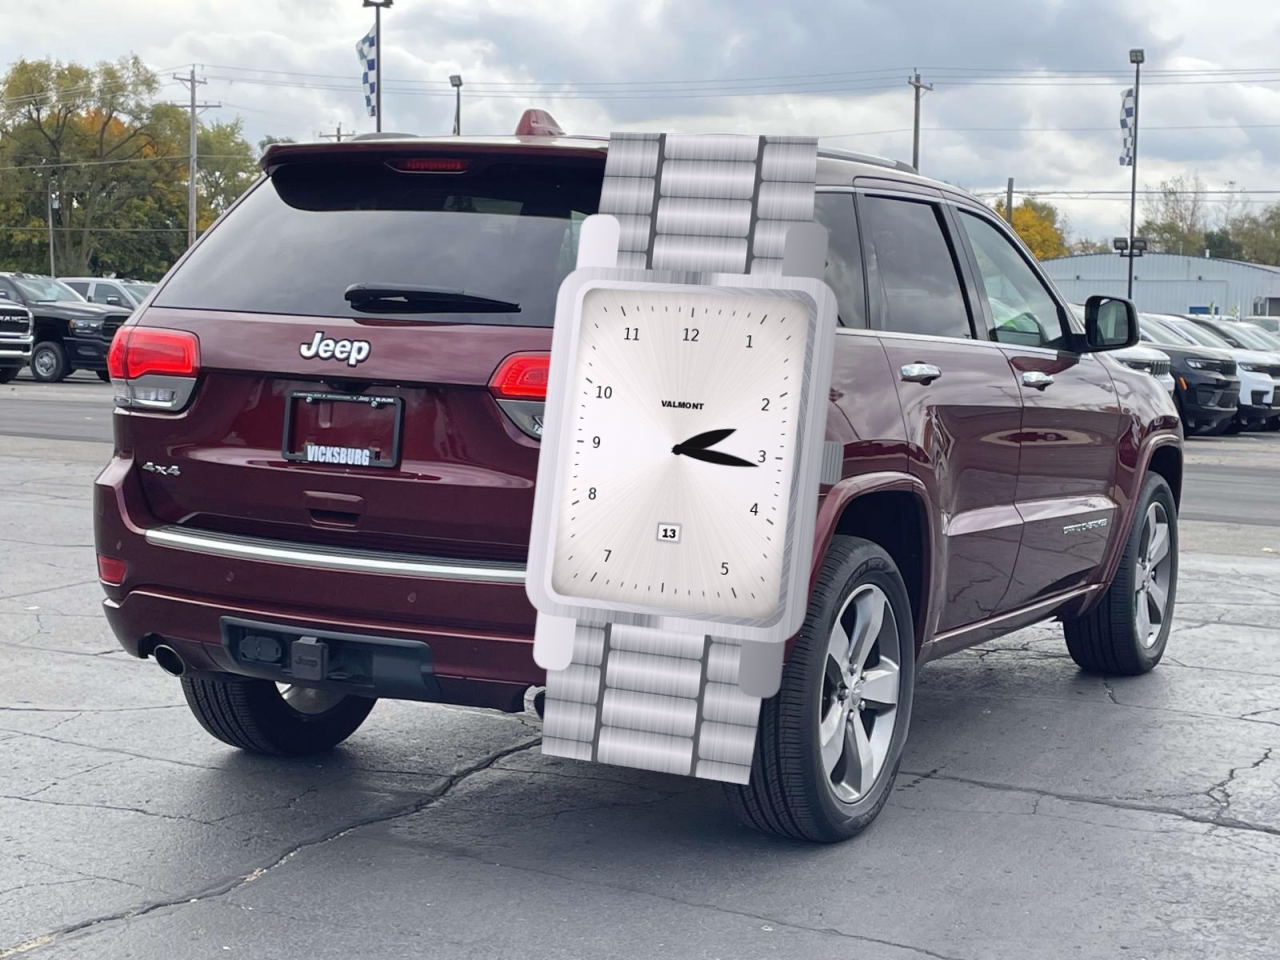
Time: 2h16
